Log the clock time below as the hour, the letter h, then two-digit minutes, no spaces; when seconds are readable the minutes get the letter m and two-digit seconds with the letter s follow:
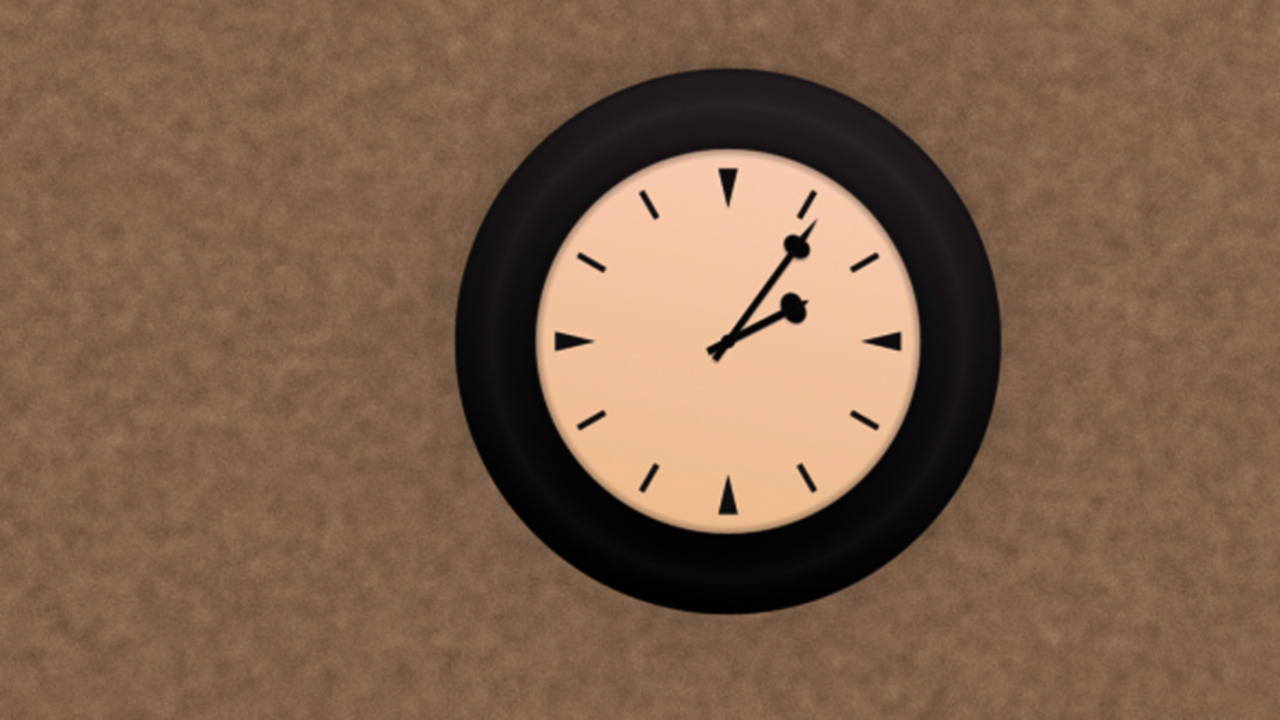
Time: 2h06
